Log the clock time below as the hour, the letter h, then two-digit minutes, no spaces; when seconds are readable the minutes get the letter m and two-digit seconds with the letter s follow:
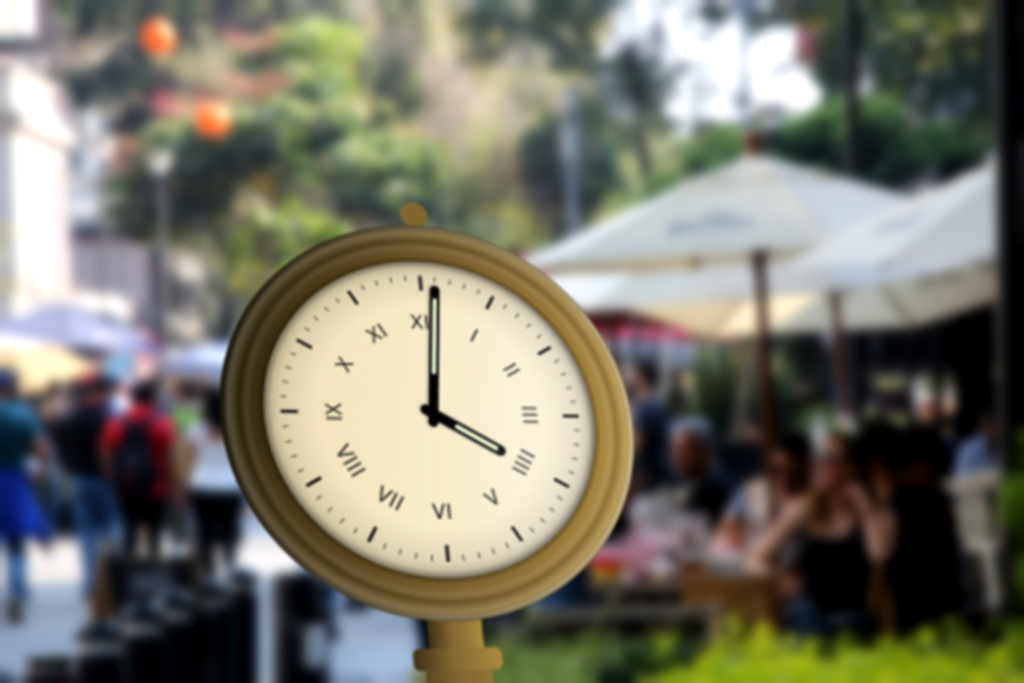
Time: 4h01
